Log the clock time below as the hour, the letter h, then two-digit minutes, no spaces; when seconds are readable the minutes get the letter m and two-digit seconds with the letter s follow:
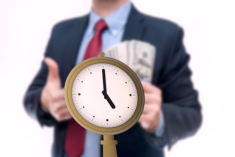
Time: 5h00
